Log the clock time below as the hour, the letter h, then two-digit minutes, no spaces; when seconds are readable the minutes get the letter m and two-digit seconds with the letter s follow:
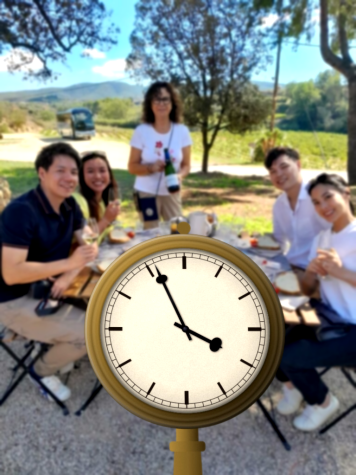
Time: 3h56
